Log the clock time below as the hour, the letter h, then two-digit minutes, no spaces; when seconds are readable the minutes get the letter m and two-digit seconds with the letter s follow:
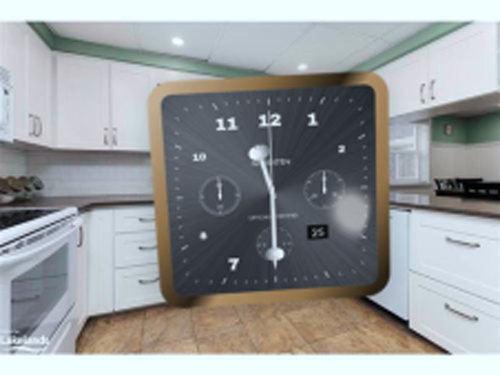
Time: 11h30
